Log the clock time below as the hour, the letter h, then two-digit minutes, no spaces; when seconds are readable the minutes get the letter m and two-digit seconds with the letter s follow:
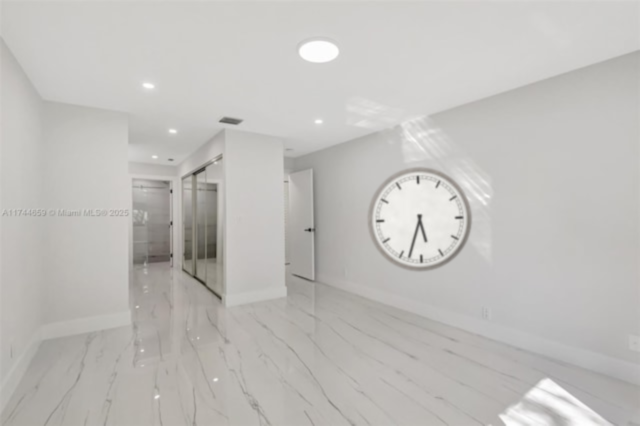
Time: 5h33
